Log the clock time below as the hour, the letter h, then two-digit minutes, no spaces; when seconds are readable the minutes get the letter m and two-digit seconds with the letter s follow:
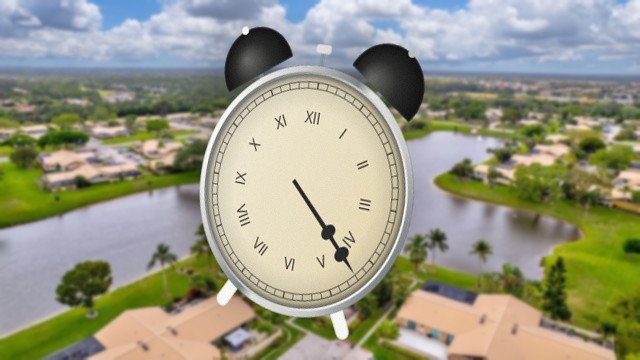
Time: 4h22
